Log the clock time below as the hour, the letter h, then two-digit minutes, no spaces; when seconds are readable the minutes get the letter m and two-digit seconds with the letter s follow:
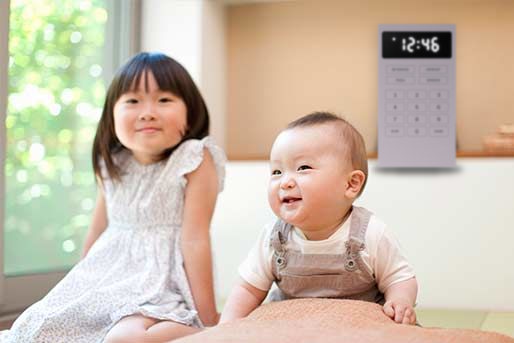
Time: 12h46
